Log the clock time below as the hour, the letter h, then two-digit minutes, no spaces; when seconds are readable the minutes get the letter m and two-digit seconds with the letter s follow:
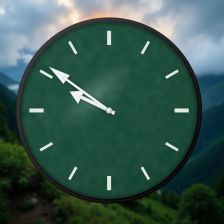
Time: 9h51
